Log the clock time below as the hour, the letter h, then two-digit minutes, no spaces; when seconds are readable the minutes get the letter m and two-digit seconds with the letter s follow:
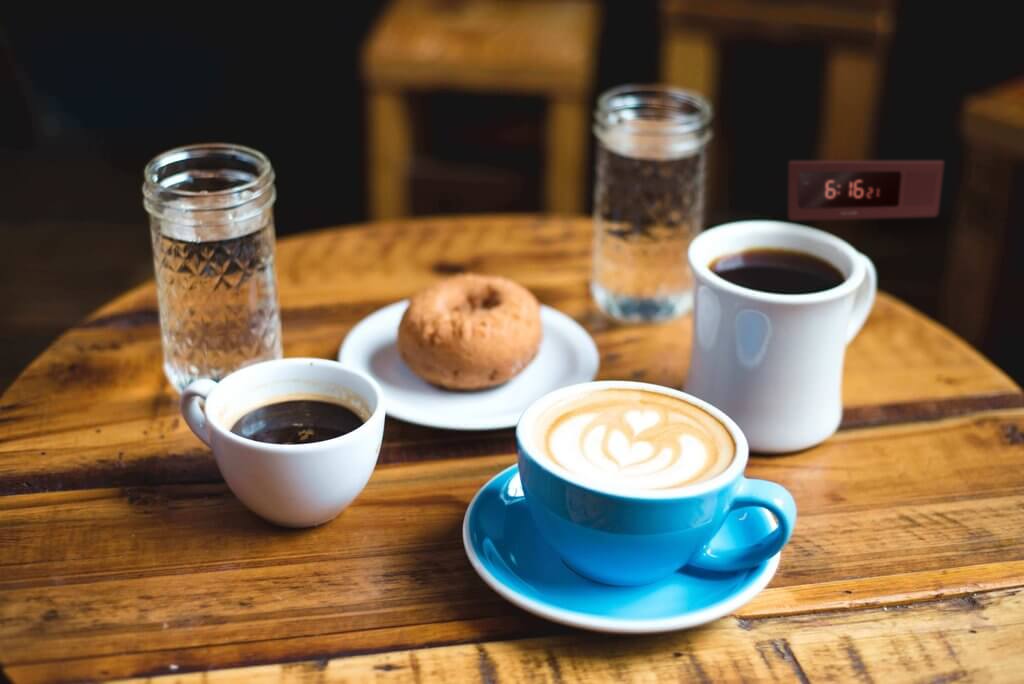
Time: 6h16
